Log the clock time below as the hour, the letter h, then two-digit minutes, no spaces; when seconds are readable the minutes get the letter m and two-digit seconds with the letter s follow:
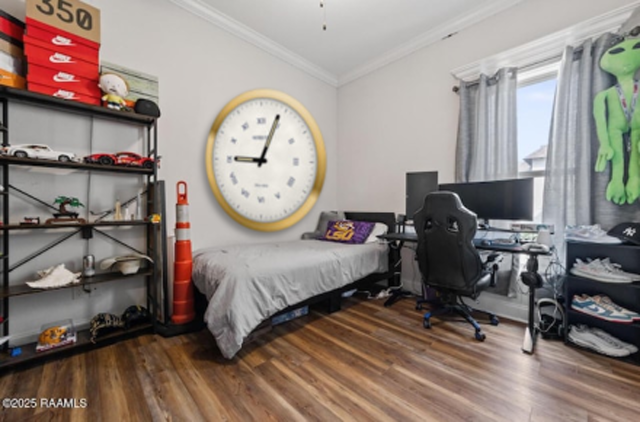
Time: 9h04
